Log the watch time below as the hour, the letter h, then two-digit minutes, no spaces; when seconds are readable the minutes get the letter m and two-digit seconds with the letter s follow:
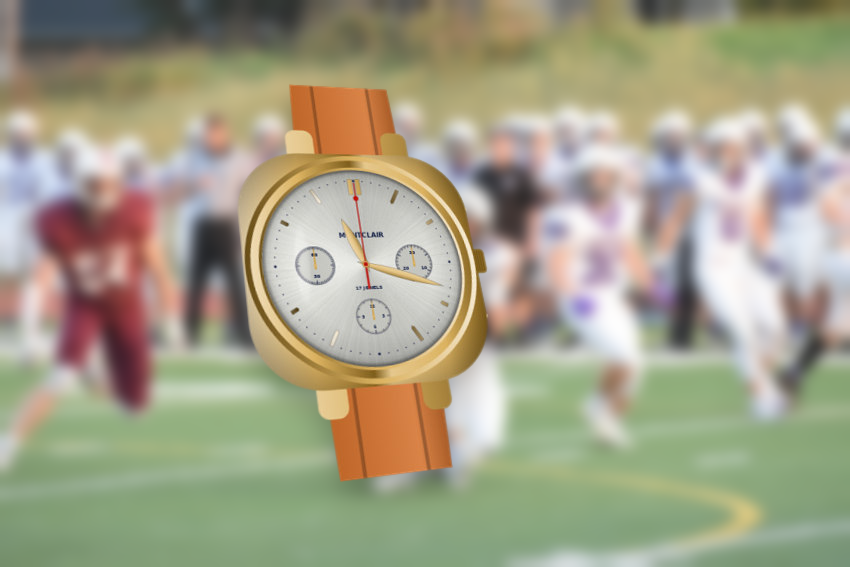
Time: 11h18
